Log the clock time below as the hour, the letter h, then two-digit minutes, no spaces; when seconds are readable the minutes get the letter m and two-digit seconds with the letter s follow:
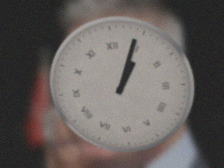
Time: 1h04
